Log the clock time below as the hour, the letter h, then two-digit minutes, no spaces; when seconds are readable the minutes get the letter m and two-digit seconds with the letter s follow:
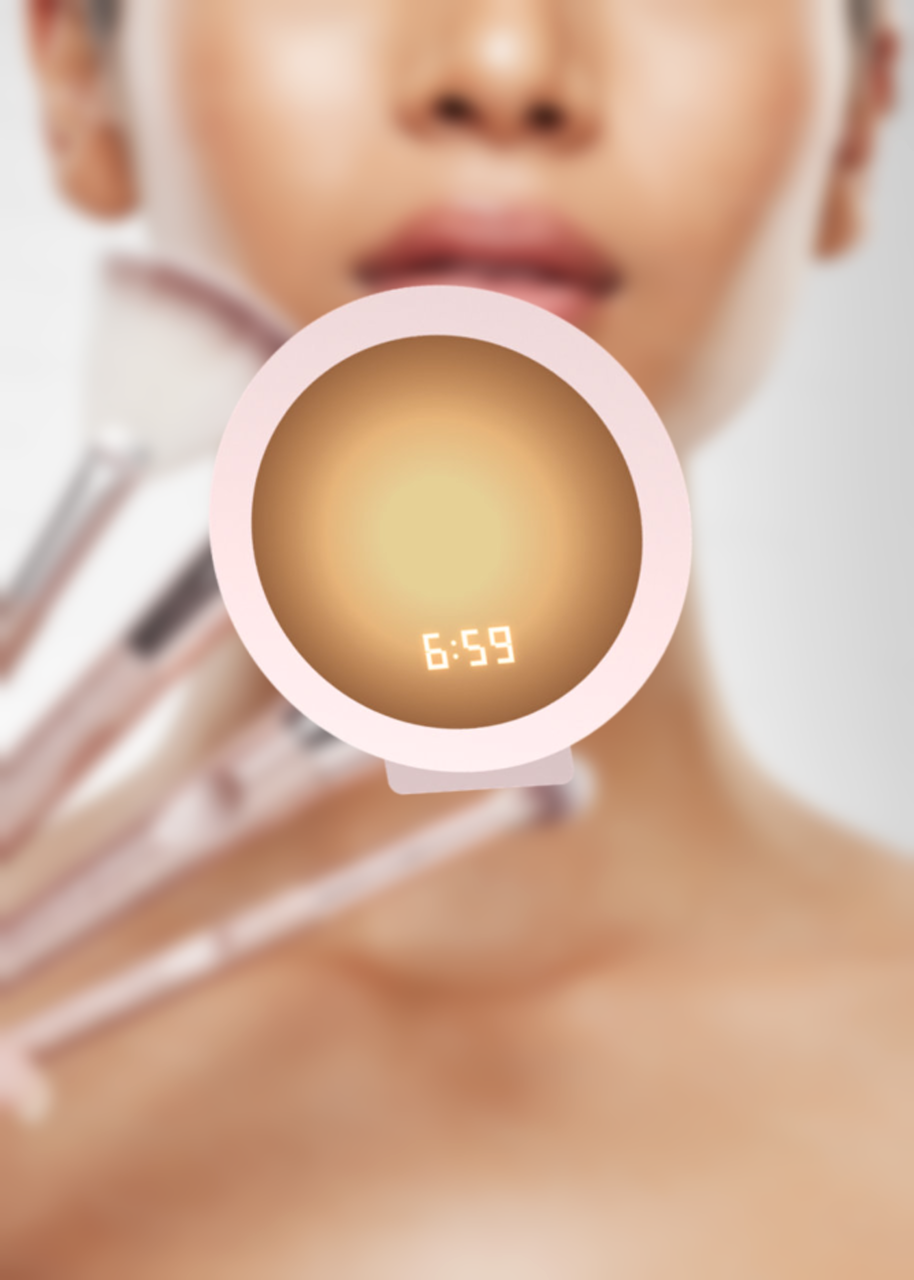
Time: 6h59
